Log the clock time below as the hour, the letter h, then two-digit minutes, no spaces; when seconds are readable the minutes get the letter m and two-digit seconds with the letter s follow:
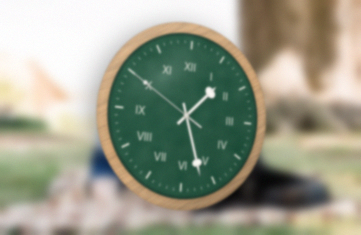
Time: 1h26m50s
